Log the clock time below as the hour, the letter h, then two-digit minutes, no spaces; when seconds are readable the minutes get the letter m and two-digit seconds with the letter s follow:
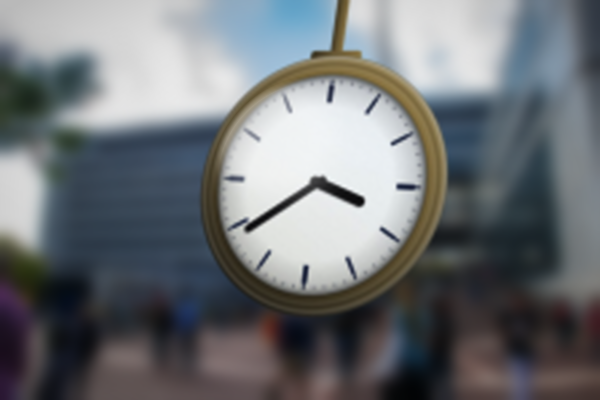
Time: 3h39
